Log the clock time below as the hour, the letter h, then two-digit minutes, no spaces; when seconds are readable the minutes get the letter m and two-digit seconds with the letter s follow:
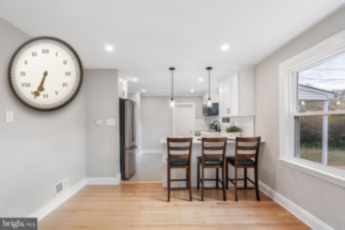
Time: 6h34
